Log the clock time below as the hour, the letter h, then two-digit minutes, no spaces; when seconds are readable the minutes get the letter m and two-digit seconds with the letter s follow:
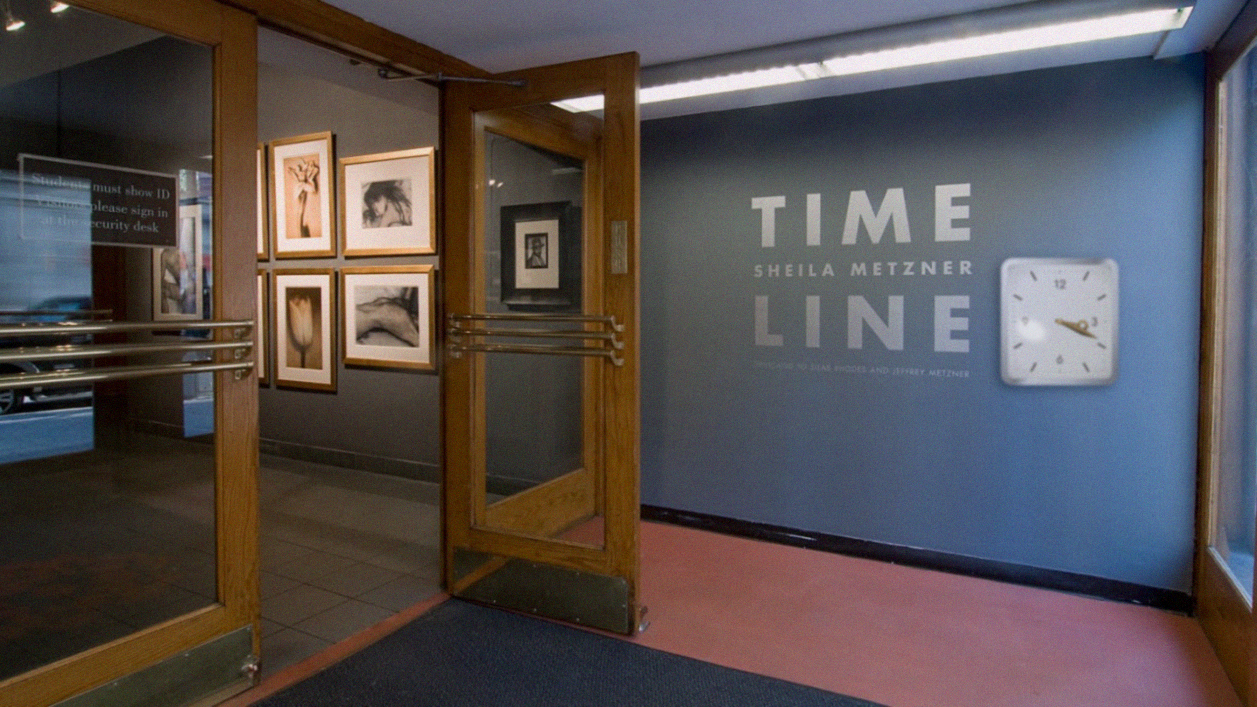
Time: 3h19
